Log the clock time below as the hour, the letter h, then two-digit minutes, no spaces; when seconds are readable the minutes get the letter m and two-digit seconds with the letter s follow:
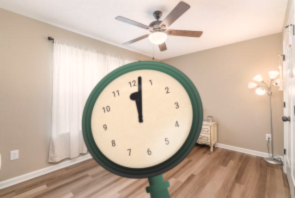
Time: 12h02
